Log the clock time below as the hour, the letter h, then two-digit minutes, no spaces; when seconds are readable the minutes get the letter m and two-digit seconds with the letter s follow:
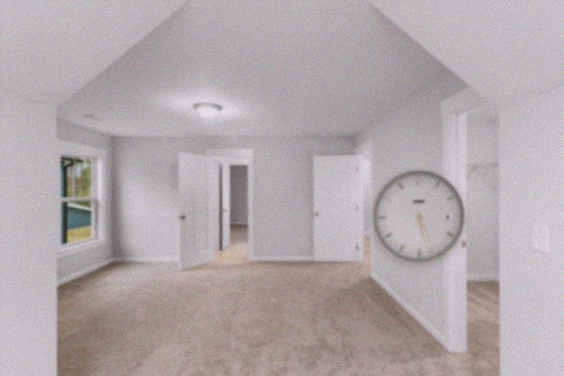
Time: 5h27
